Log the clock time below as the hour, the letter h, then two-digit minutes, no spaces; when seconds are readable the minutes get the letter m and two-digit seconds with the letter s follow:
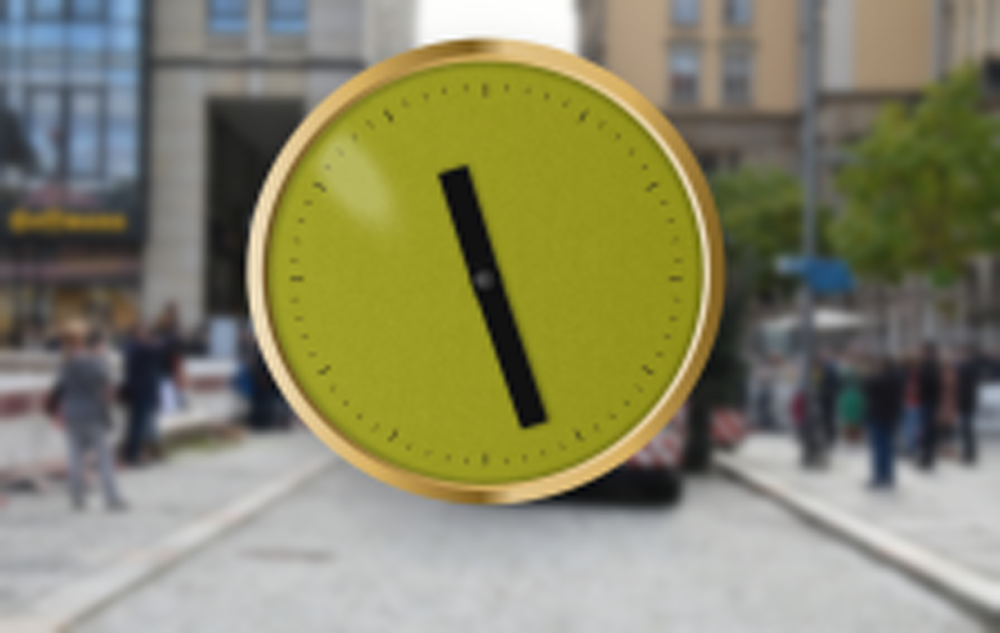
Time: 11h27
